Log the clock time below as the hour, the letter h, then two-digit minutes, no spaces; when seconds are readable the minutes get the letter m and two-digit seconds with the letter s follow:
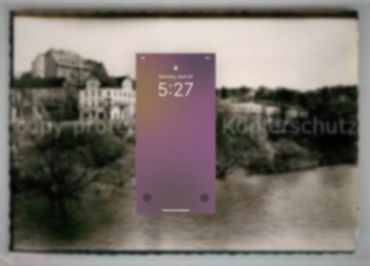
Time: 5h27
